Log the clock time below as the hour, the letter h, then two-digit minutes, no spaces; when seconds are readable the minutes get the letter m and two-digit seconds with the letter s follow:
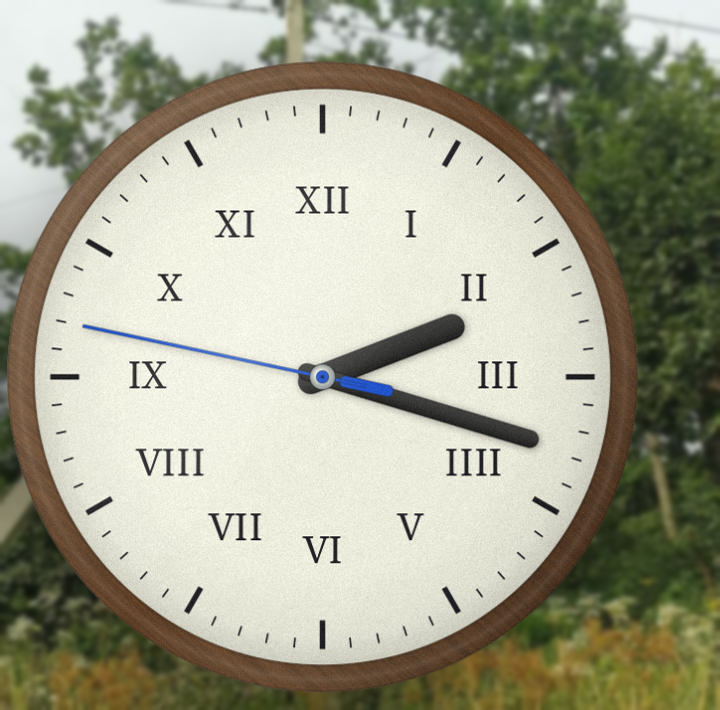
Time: 2h17m47s
